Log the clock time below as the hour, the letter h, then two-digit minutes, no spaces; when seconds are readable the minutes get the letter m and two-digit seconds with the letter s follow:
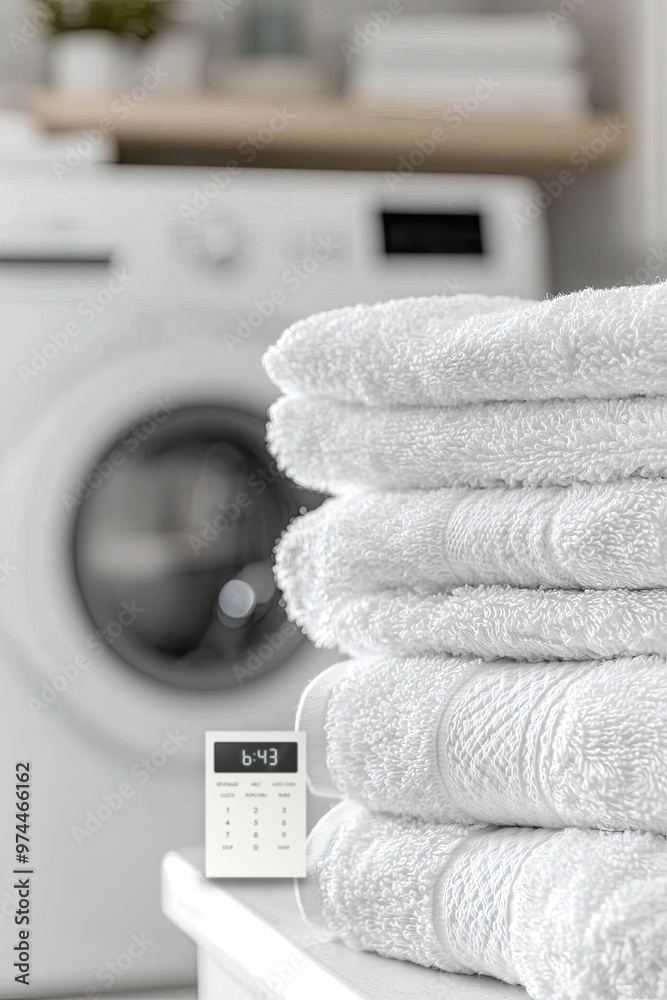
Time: 6h43
